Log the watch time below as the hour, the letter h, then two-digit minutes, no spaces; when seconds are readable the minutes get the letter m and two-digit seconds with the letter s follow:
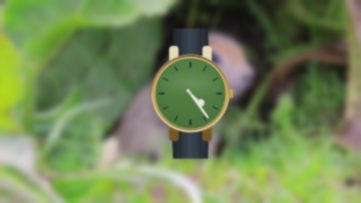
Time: 4h24
